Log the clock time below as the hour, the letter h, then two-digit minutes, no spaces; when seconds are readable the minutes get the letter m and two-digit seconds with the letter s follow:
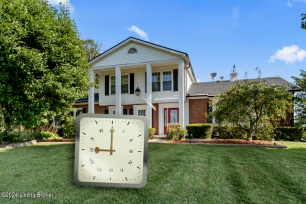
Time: 9h00
